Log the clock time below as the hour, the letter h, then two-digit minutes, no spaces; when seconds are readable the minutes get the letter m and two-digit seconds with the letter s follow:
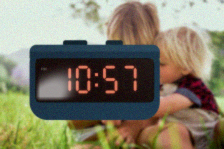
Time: 10h57
